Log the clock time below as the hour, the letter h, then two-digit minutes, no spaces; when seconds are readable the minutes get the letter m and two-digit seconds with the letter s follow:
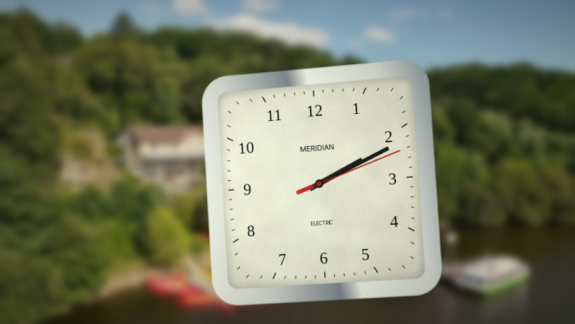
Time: 2h11m12s
